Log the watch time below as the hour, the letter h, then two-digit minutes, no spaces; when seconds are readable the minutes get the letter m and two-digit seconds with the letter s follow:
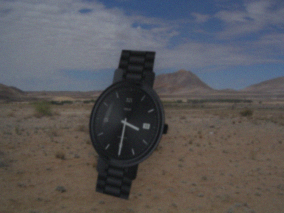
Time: 3h30
